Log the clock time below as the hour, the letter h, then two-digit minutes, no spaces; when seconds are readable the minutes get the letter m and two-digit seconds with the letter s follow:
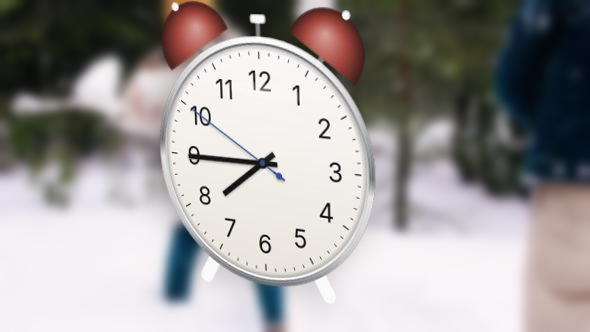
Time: 7h44m50s
